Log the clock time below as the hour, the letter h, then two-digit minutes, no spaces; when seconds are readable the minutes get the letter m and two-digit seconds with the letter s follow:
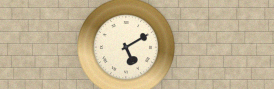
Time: 5h10
